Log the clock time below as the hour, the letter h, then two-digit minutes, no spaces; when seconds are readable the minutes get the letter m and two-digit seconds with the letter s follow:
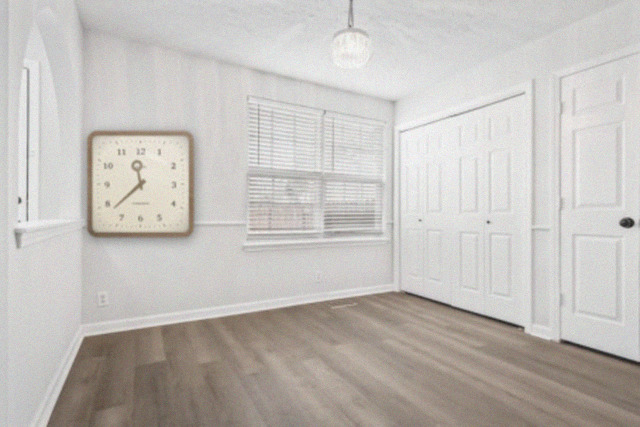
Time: 11h38
